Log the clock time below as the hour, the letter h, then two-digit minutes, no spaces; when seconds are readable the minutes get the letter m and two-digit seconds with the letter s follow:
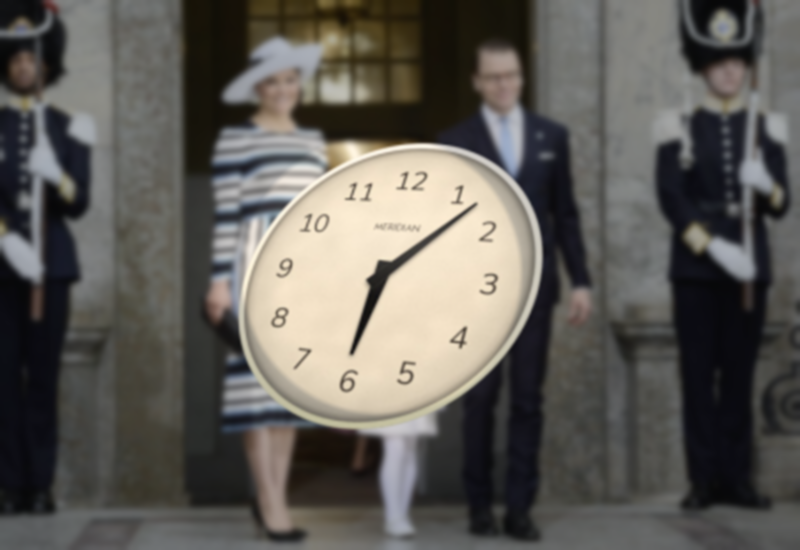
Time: 6h07
